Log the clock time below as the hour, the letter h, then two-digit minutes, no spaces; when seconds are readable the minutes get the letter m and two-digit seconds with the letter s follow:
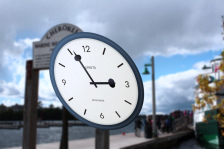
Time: 2h56
